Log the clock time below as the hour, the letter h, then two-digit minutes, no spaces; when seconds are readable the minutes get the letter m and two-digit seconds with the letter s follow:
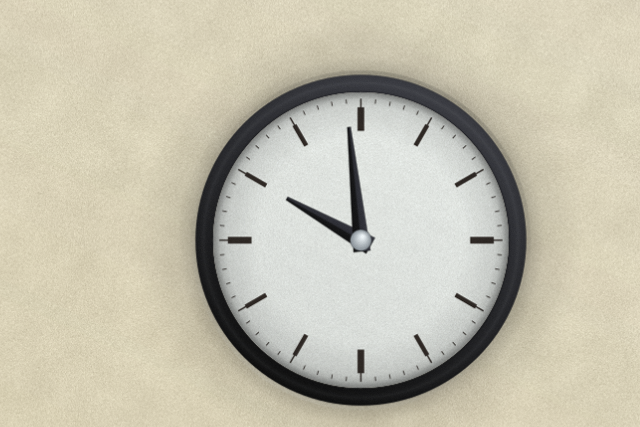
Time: 9h59
